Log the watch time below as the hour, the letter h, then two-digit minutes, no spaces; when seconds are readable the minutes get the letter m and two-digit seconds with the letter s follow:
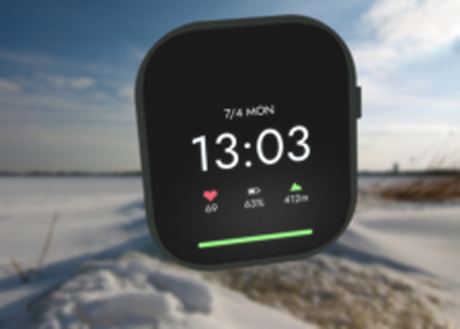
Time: 13h03
